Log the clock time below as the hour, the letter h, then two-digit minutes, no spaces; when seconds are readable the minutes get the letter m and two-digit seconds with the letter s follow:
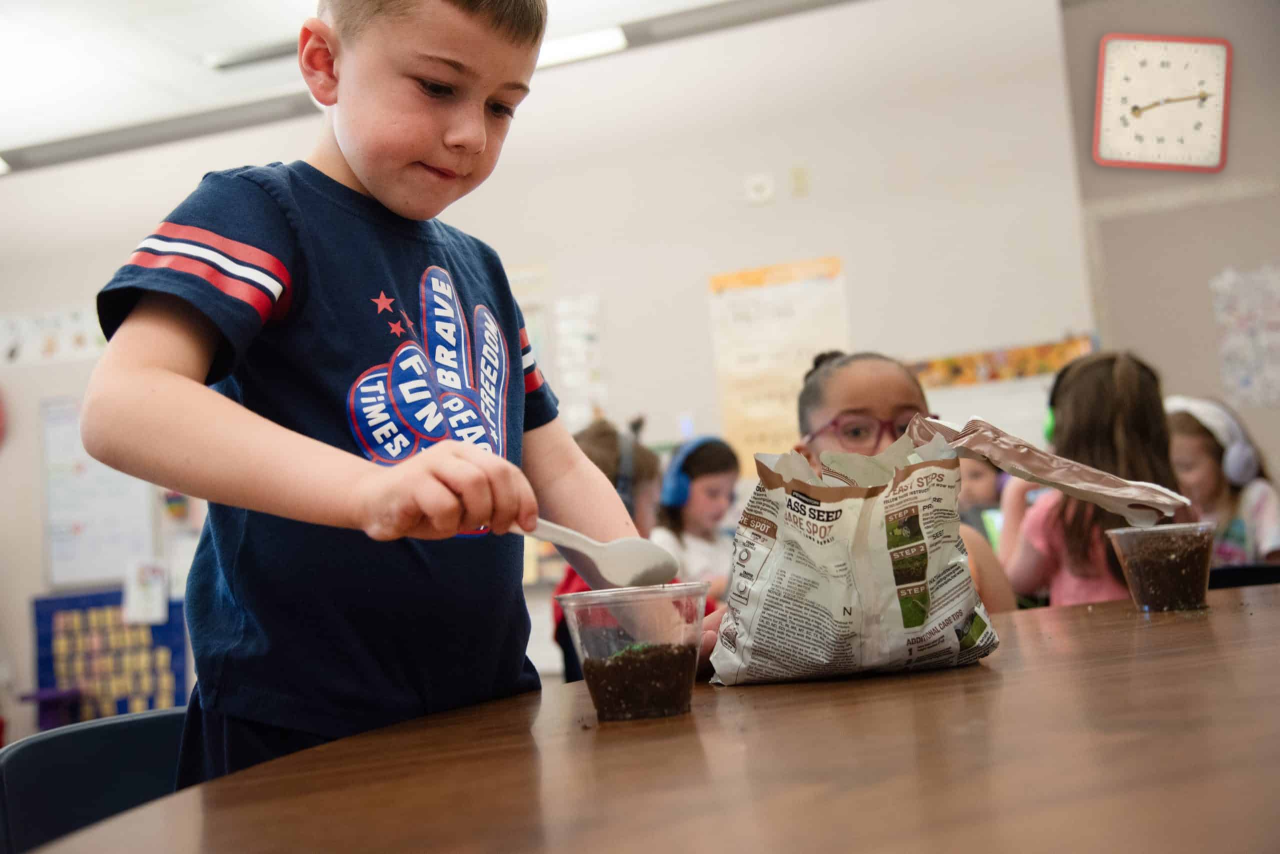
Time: 8h13
